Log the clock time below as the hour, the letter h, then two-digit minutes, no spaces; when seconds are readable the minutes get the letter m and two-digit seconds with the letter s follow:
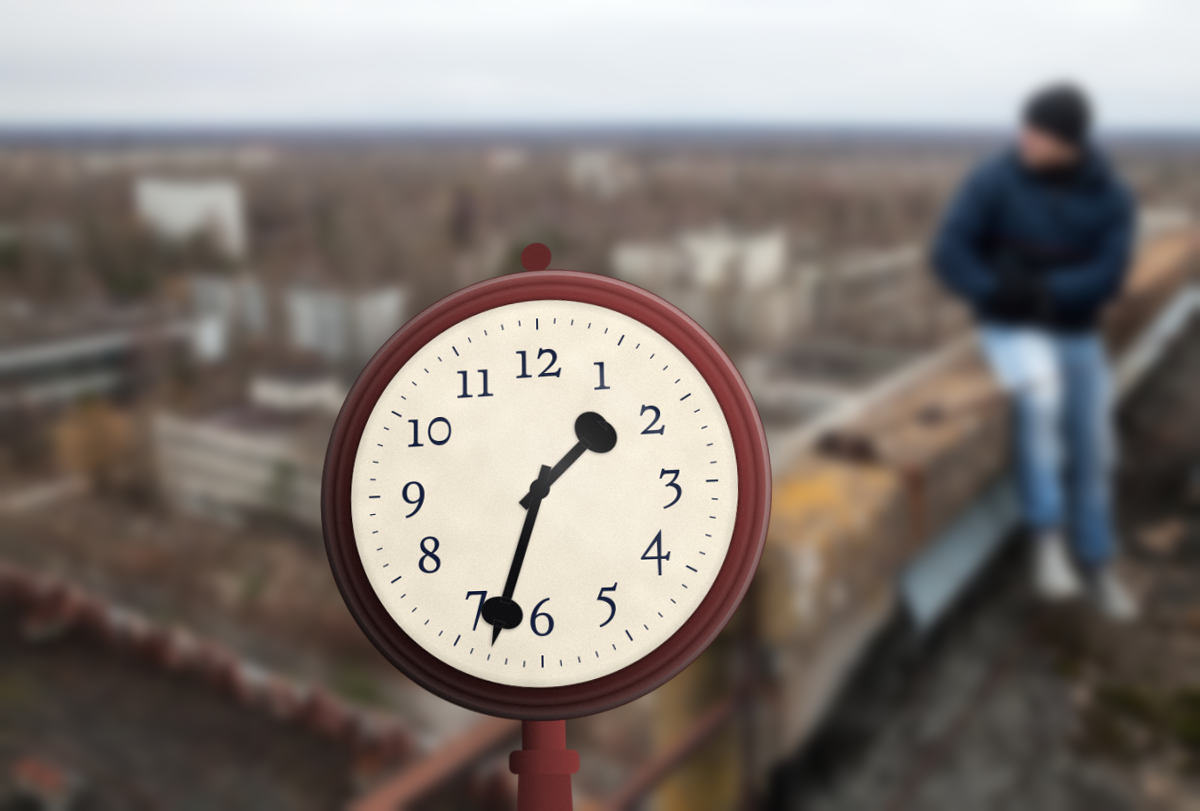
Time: 1h33
